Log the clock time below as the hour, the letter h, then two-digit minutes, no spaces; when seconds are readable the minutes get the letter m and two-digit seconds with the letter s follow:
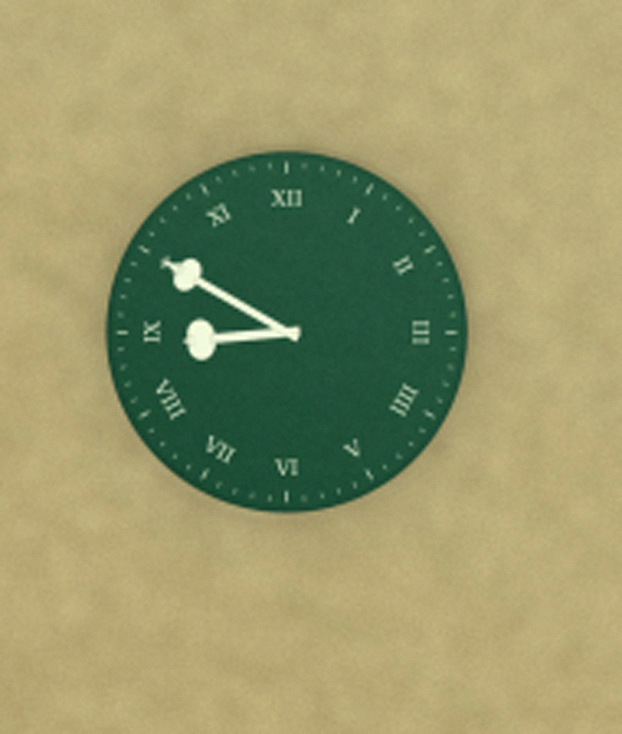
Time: 8h50
